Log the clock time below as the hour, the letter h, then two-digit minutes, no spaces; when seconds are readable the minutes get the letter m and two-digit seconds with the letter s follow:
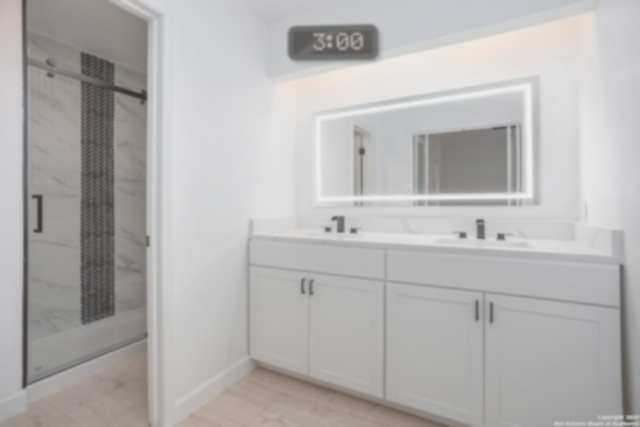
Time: 3h00
